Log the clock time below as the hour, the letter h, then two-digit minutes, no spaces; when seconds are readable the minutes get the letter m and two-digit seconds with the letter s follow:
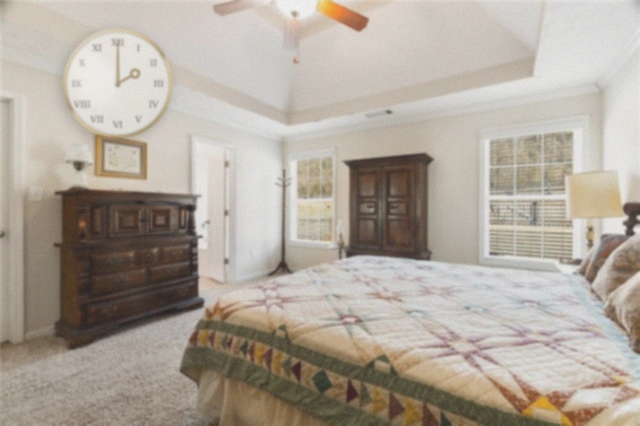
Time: 2h00
